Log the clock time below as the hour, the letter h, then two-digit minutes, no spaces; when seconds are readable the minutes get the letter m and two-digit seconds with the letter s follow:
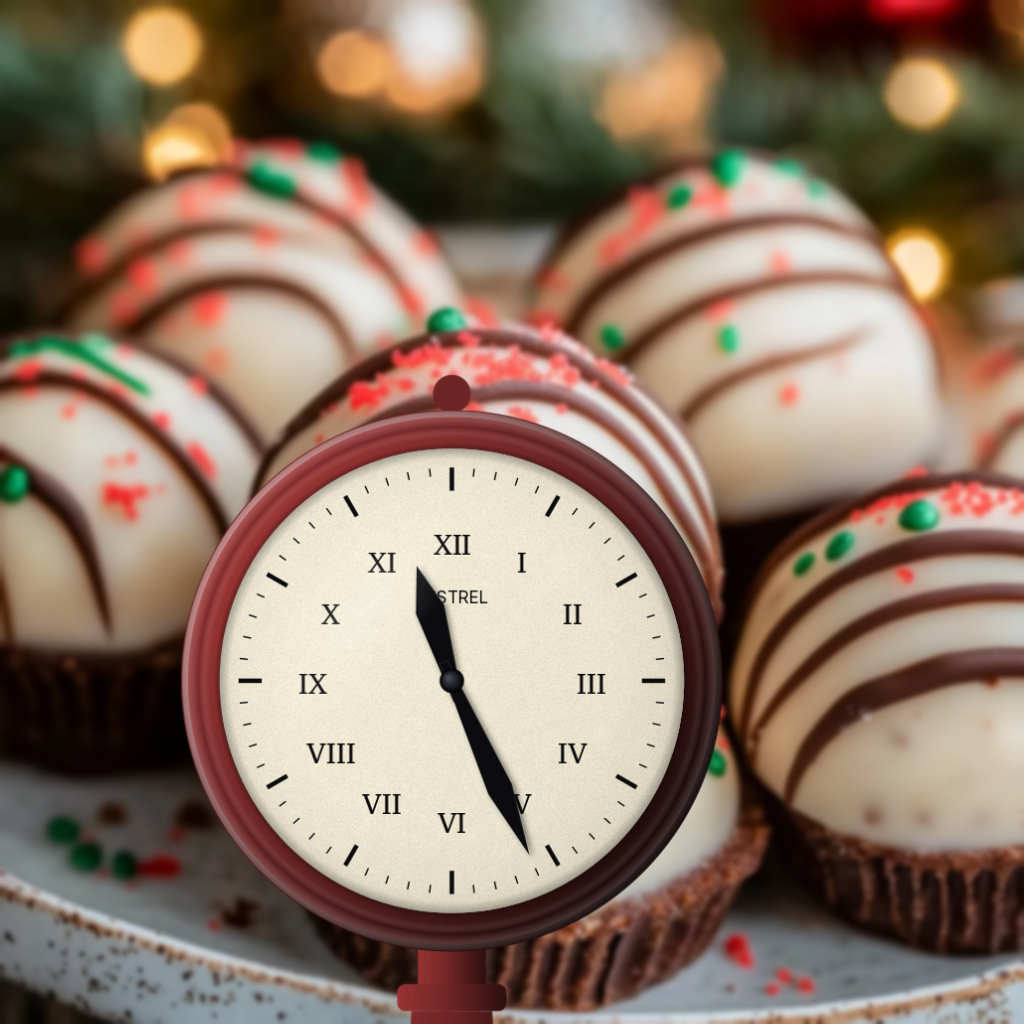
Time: 11h26
